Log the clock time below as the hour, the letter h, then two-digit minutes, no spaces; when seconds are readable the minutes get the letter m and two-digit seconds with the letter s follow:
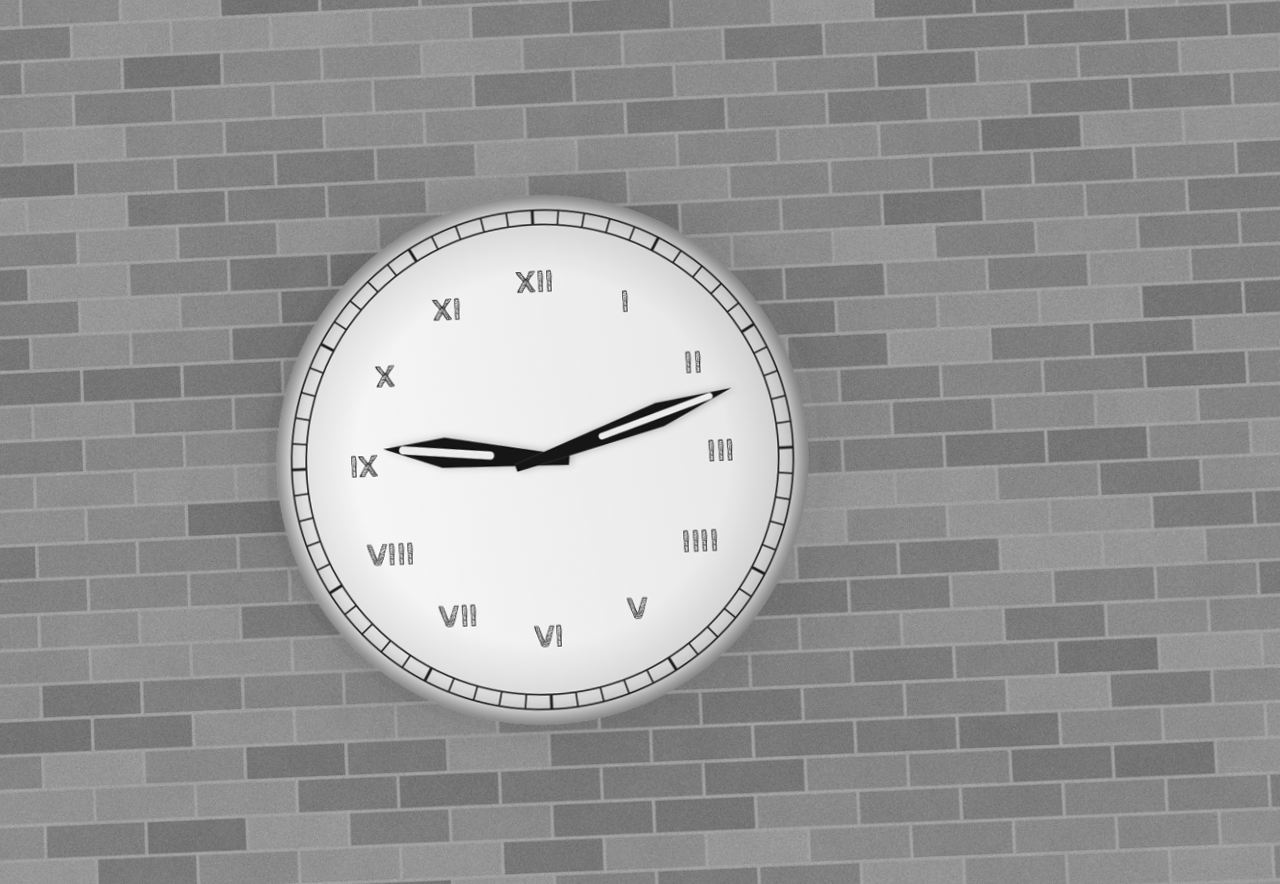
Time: 9h12
